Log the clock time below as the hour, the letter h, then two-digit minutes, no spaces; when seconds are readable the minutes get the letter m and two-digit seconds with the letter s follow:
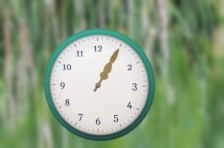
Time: 1h05
